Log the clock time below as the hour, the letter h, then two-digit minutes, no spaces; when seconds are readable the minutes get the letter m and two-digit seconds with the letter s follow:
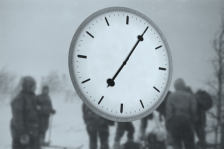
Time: 7h05
